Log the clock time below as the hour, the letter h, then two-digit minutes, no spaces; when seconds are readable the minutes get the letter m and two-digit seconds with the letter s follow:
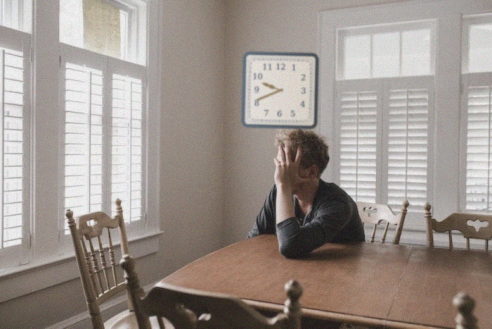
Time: 9h41
